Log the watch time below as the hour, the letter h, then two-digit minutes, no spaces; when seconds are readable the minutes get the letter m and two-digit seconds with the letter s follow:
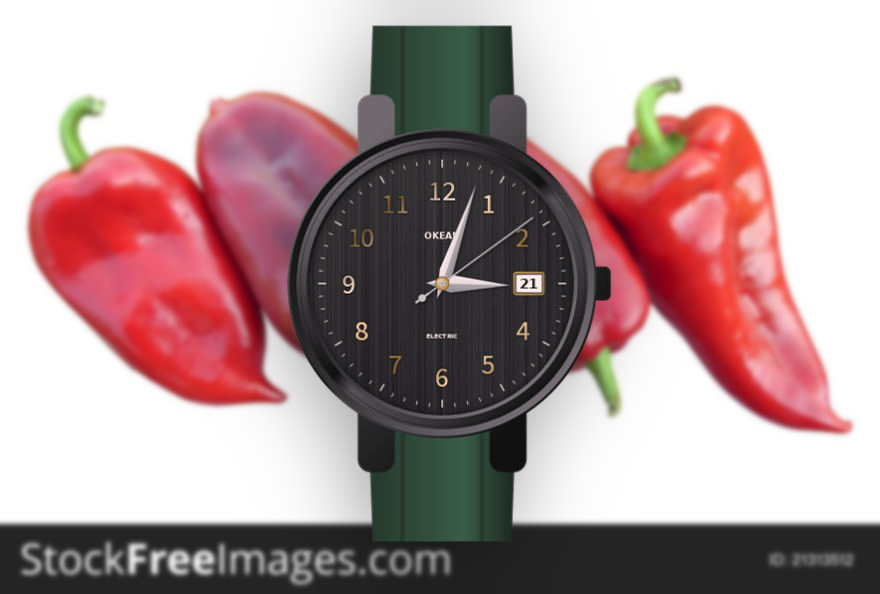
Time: 3h03m09s
